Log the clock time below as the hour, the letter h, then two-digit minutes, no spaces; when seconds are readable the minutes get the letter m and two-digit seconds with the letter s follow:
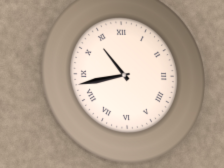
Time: 10h43
